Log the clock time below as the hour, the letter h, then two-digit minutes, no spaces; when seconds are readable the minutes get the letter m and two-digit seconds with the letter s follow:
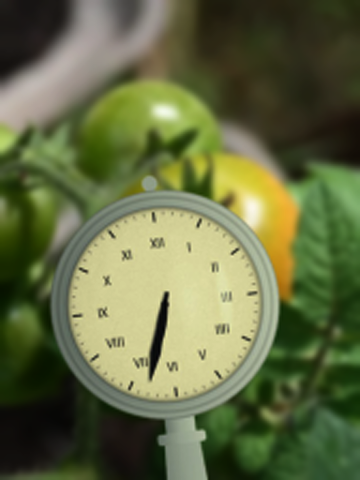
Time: 6h33
